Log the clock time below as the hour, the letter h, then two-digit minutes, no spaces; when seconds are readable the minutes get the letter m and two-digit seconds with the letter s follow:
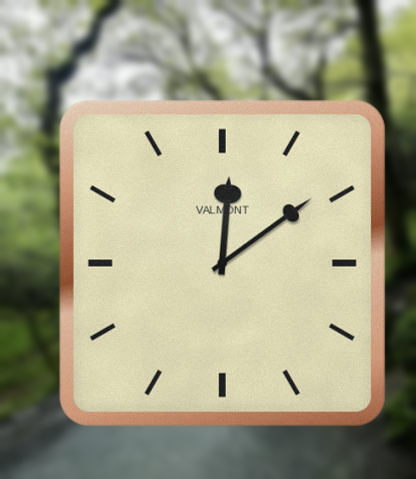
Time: 12h09
